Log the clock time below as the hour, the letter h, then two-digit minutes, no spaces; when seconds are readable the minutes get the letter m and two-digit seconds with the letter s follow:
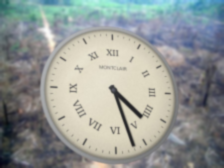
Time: 4h27
